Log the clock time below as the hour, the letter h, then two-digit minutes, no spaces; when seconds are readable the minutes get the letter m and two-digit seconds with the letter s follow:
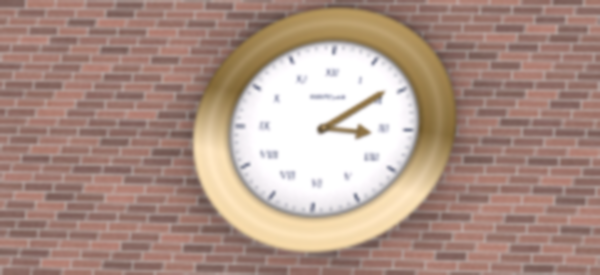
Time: 3h09
